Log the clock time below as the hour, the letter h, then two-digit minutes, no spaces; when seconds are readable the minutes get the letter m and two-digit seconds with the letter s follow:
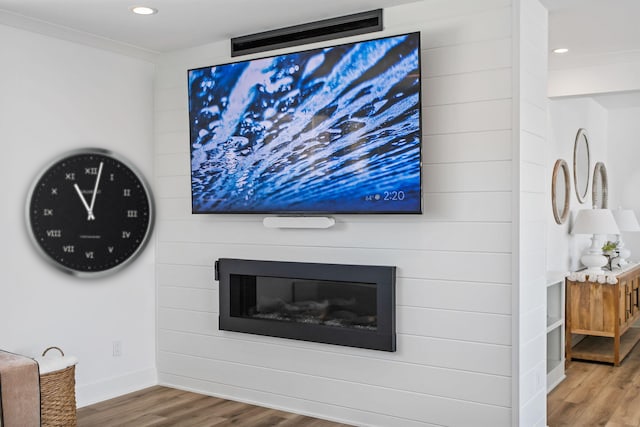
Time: 11h02
